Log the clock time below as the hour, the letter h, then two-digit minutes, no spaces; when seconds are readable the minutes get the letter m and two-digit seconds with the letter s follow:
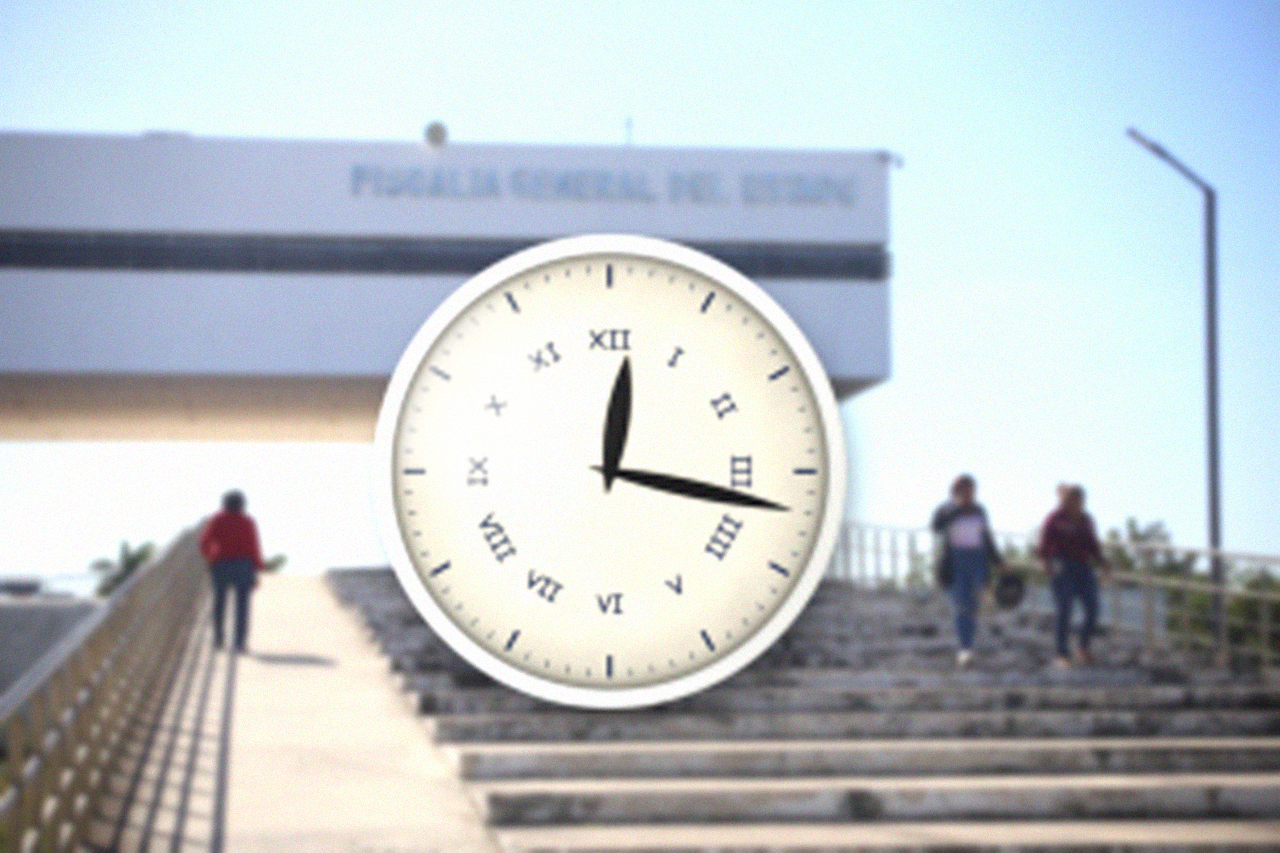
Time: 12h17
